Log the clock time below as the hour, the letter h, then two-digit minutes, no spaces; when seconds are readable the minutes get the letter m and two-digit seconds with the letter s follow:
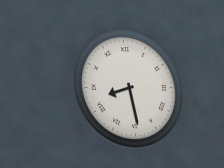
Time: 8h29
